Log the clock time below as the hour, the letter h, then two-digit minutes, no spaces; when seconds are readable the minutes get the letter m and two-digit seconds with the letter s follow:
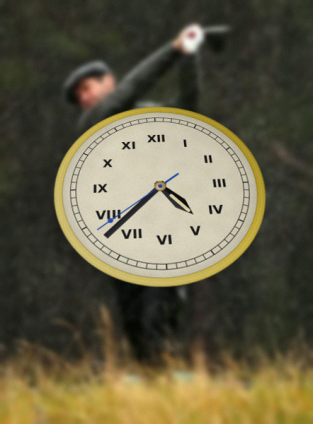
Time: 4h37m39s
